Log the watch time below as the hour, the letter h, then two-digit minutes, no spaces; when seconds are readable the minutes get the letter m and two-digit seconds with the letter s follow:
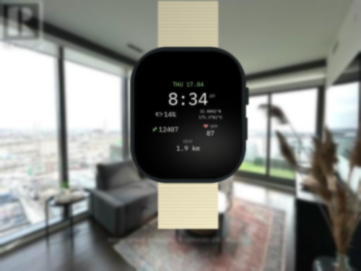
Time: 8h34
